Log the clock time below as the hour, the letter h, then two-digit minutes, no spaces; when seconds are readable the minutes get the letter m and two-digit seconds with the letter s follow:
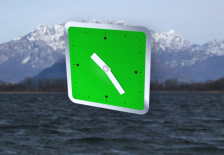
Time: 10h24
